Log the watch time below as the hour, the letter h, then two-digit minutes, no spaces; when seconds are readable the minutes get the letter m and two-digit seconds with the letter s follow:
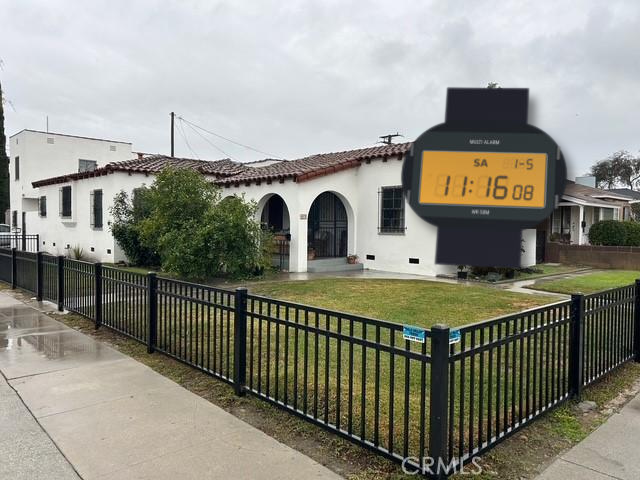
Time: 11h16m08s
